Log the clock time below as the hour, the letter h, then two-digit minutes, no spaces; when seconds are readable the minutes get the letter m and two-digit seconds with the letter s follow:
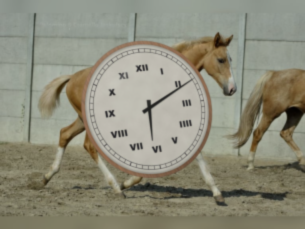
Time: 6h11
